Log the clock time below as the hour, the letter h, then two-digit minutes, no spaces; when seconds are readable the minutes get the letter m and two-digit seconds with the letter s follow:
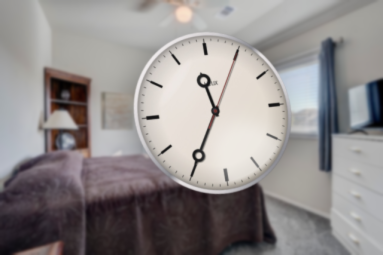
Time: 11h35m05s
